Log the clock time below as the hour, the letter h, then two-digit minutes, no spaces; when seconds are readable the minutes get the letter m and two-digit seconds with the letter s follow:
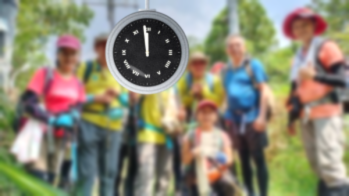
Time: 11h59
